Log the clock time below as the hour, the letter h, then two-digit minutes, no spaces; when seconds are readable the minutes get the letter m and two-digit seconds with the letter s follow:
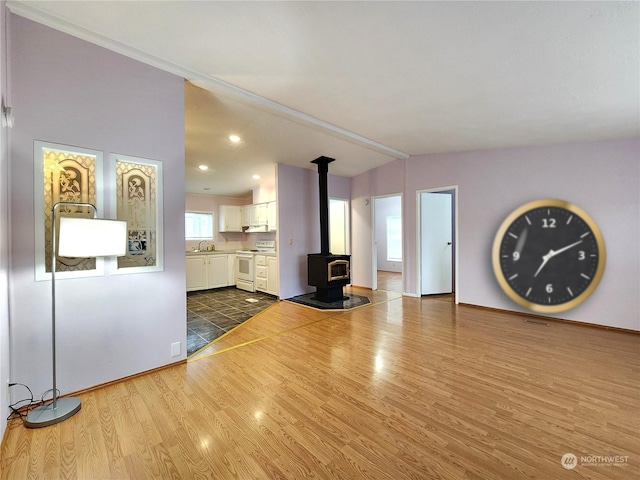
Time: 7h11
